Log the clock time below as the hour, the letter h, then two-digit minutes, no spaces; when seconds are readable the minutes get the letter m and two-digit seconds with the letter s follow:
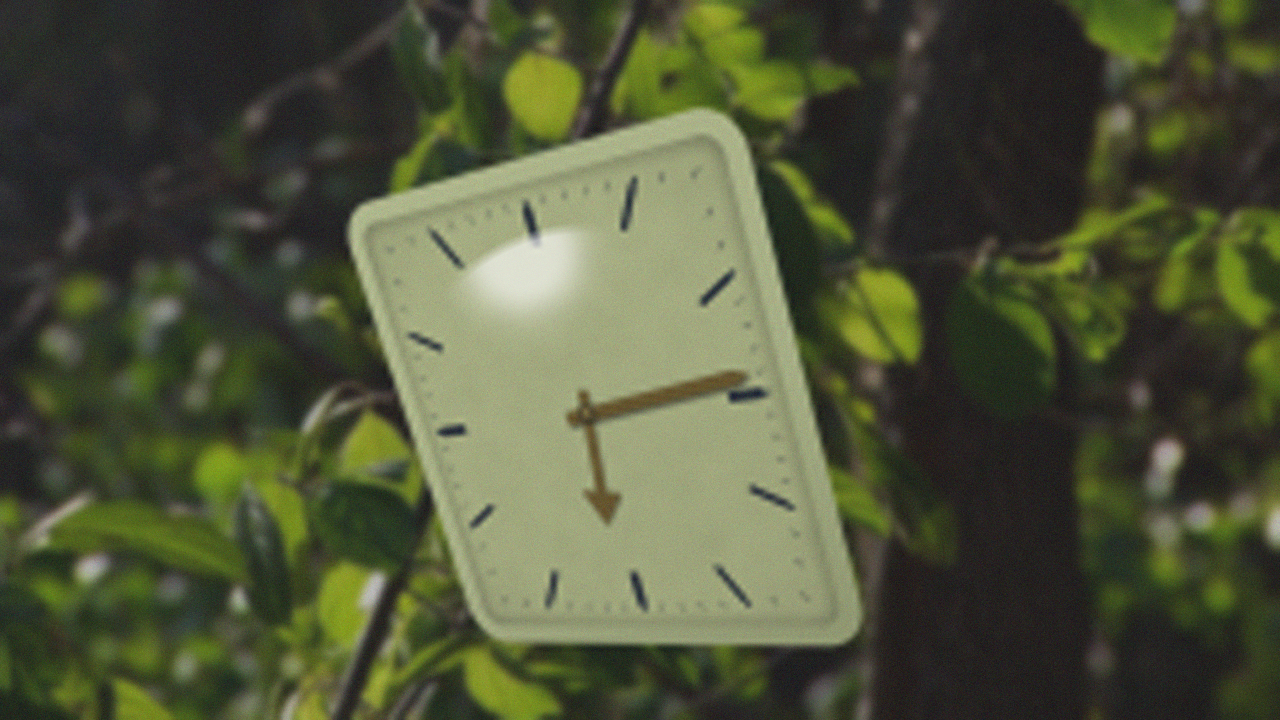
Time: 6h14
